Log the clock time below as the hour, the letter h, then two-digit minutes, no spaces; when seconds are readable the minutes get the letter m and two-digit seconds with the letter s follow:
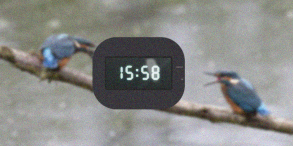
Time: 15h58
